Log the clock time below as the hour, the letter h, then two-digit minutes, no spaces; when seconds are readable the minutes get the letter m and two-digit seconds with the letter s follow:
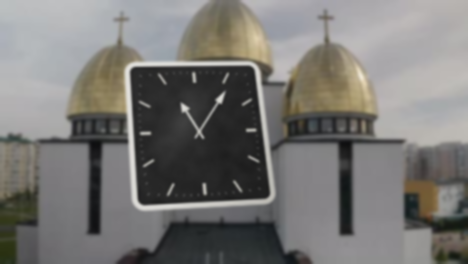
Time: 11h06
